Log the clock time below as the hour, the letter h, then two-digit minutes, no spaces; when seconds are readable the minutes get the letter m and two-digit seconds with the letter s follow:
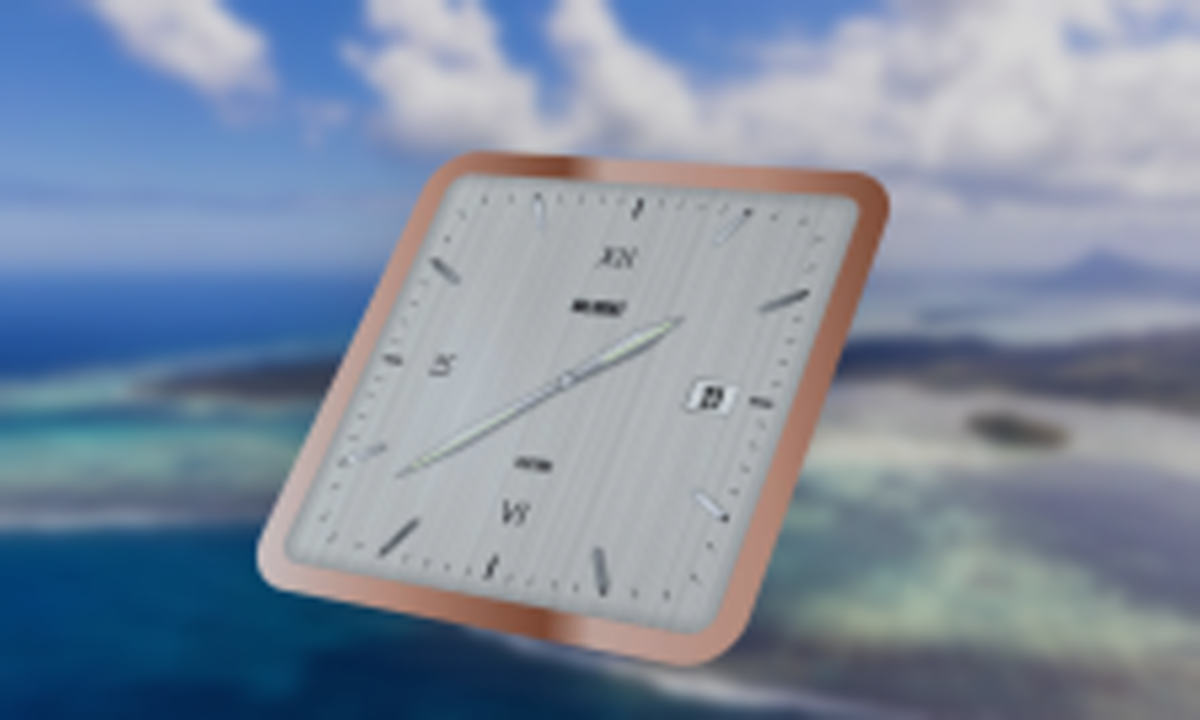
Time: 1h38
